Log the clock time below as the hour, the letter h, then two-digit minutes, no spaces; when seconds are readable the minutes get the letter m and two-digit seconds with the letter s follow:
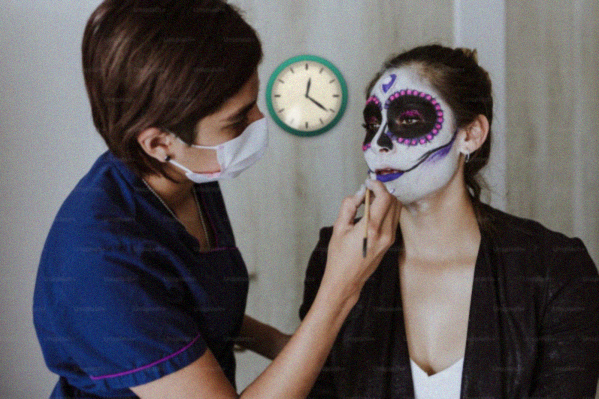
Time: 12h21
